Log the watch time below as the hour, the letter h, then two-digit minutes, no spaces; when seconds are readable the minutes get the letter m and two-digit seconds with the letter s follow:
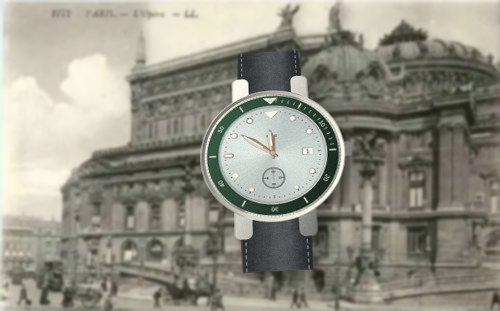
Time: 11h51
